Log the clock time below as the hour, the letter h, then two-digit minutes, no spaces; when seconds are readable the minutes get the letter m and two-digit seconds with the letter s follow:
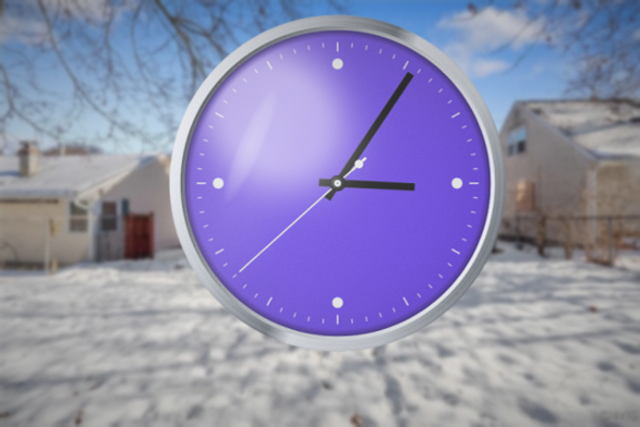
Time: 3h05m38s
